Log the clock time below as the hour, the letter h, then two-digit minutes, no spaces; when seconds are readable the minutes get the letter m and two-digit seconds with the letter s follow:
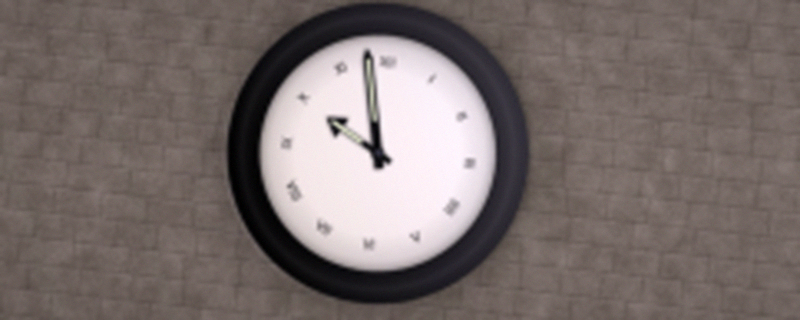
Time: 9h58
